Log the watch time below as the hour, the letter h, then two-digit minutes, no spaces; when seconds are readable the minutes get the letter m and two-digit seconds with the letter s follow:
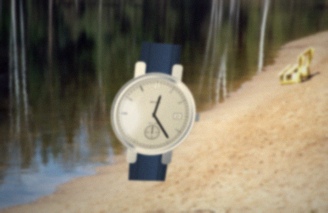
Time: 12h24
